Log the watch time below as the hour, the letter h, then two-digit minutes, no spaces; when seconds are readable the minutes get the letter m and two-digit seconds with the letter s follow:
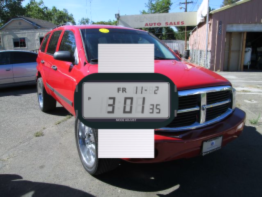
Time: 3h01m35s
